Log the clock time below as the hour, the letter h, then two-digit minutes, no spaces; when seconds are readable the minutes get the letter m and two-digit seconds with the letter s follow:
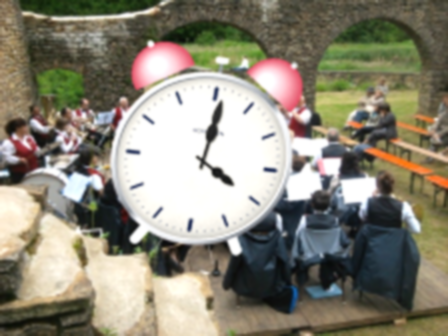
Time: 4h01
